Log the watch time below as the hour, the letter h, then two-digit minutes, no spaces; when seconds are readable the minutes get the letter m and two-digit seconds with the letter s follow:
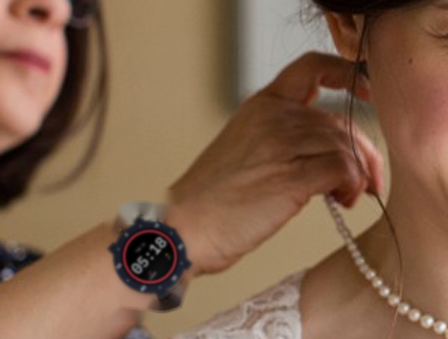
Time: 5h18
